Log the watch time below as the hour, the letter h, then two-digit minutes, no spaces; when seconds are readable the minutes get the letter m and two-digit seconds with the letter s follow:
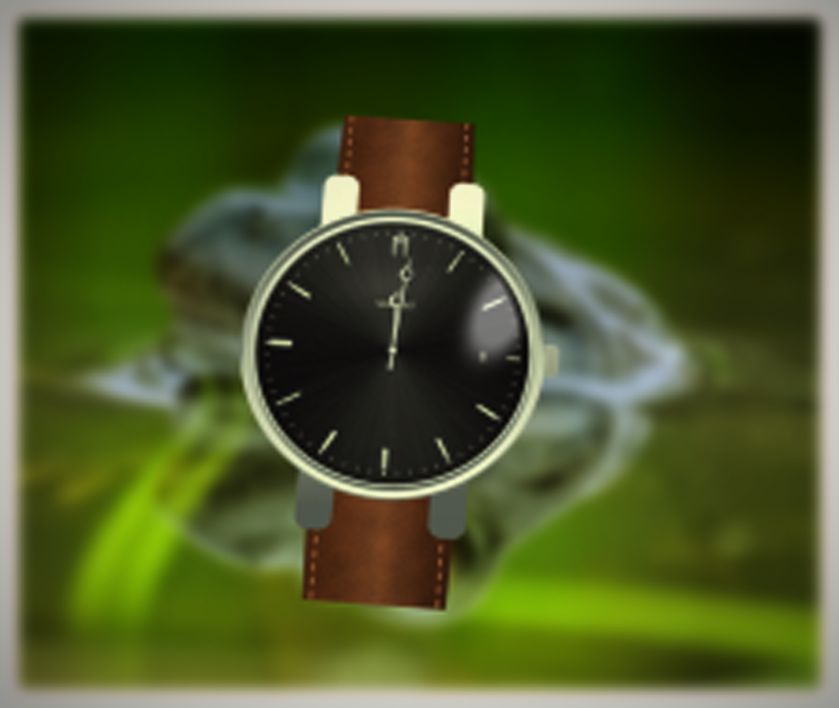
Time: 12h01
